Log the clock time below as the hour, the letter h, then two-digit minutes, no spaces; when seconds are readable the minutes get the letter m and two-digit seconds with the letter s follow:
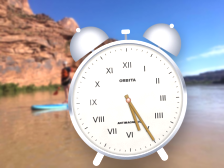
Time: 5h25
